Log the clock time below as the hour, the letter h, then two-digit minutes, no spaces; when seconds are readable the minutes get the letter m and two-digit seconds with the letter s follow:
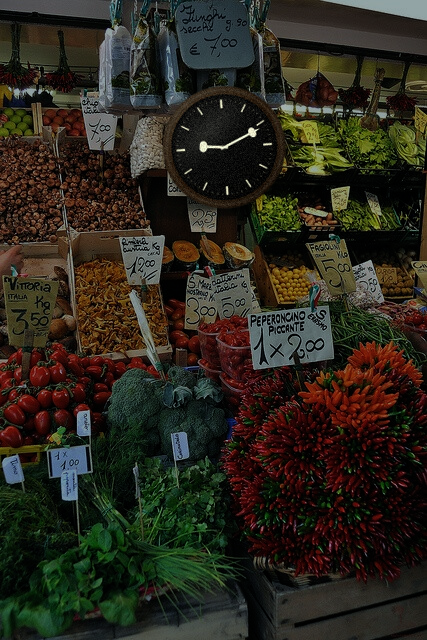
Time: 9h11
